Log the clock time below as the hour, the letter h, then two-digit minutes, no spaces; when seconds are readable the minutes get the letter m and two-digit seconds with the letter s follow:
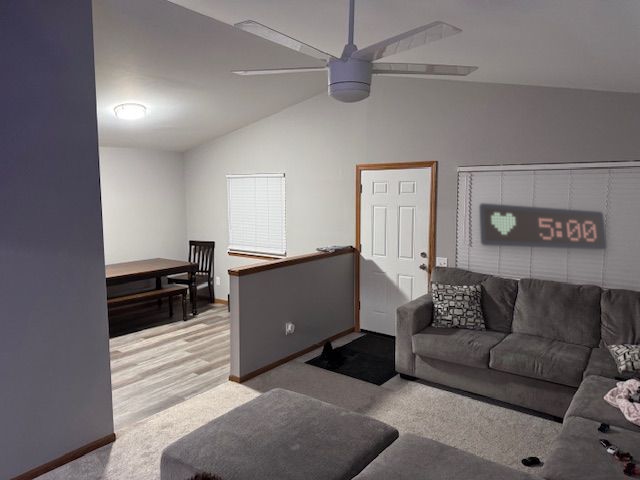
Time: 5h00
